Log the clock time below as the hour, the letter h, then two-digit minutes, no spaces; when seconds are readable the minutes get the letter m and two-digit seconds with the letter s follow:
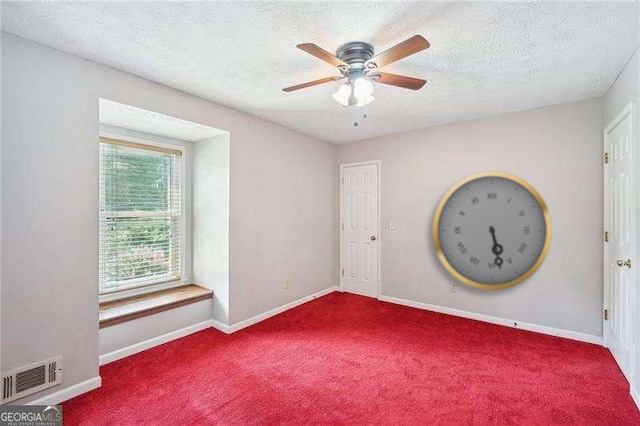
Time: 5h28
